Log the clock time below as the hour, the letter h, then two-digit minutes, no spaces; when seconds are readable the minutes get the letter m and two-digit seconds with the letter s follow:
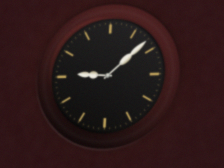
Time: 9h08
